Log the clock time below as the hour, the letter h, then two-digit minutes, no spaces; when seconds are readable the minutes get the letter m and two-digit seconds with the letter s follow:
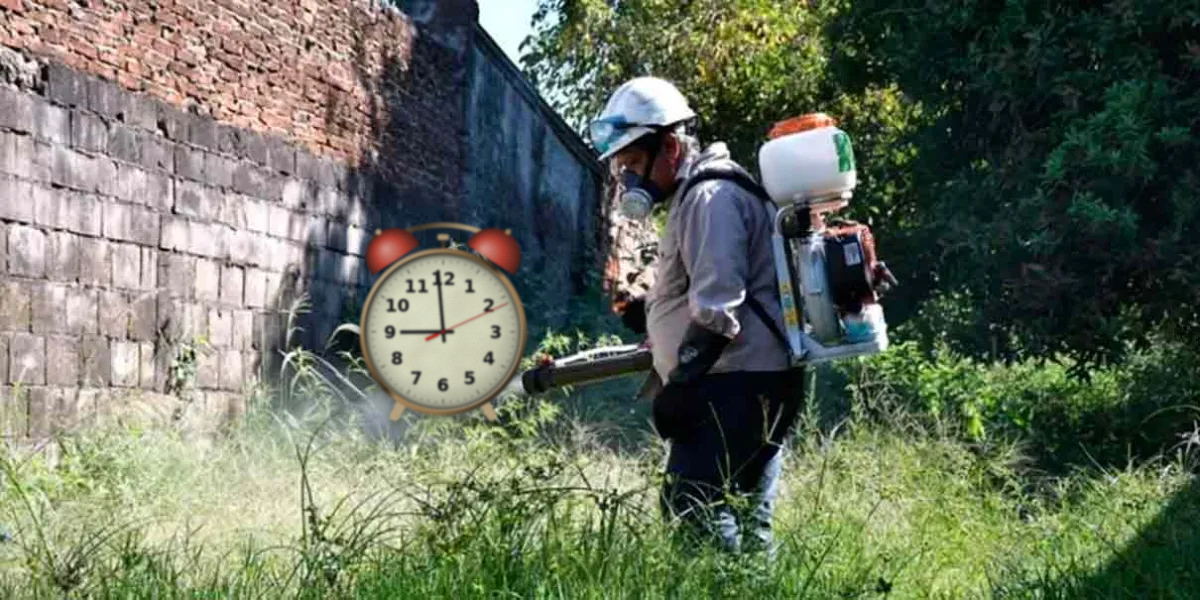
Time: 8h59m11s
